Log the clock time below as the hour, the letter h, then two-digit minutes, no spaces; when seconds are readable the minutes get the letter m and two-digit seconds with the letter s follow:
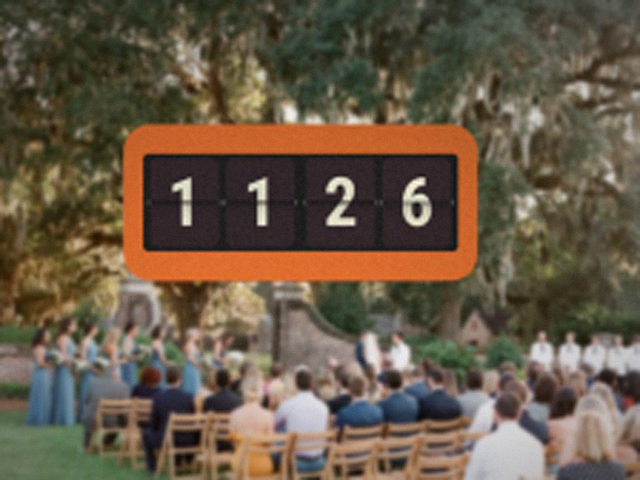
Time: 11h26
